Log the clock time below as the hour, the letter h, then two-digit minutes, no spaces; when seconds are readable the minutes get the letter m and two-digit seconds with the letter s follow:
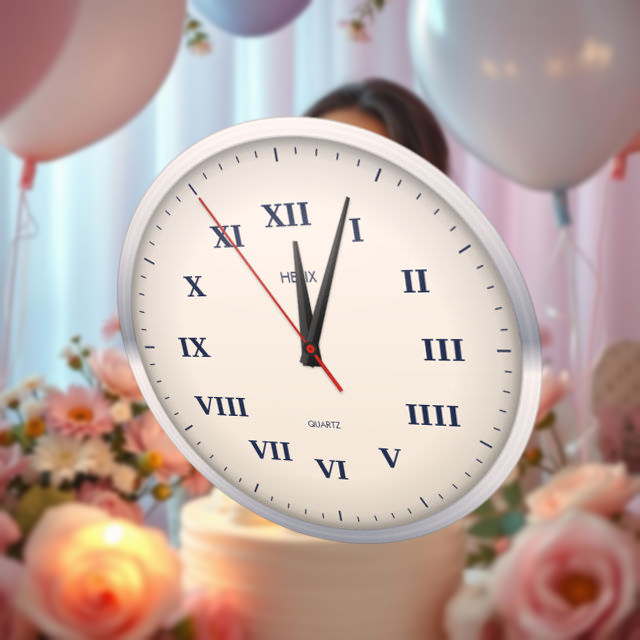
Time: 12h03m55s
